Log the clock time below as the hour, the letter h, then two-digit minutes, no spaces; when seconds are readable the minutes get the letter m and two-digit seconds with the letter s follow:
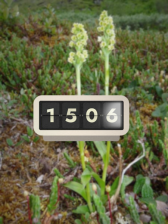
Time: 15h06
